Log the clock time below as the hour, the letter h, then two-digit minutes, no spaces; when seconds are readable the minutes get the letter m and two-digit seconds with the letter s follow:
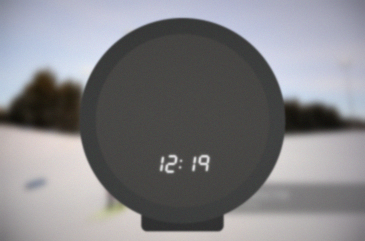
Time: 12h19
